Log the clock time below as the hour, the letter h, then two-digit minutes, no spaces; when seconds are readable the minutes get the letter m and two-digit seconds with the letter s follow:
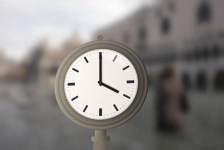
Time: 4h00
